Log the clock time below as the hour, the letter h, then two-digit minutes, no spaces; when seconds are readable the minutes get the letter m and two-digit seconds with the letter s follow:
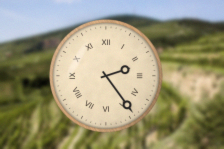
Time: 2h24
